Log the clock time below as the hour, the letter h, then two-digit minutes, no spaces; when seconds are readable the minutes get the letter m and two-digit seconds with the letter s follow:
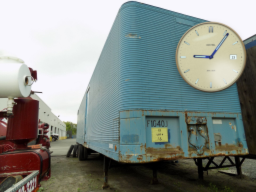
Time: 9h06
